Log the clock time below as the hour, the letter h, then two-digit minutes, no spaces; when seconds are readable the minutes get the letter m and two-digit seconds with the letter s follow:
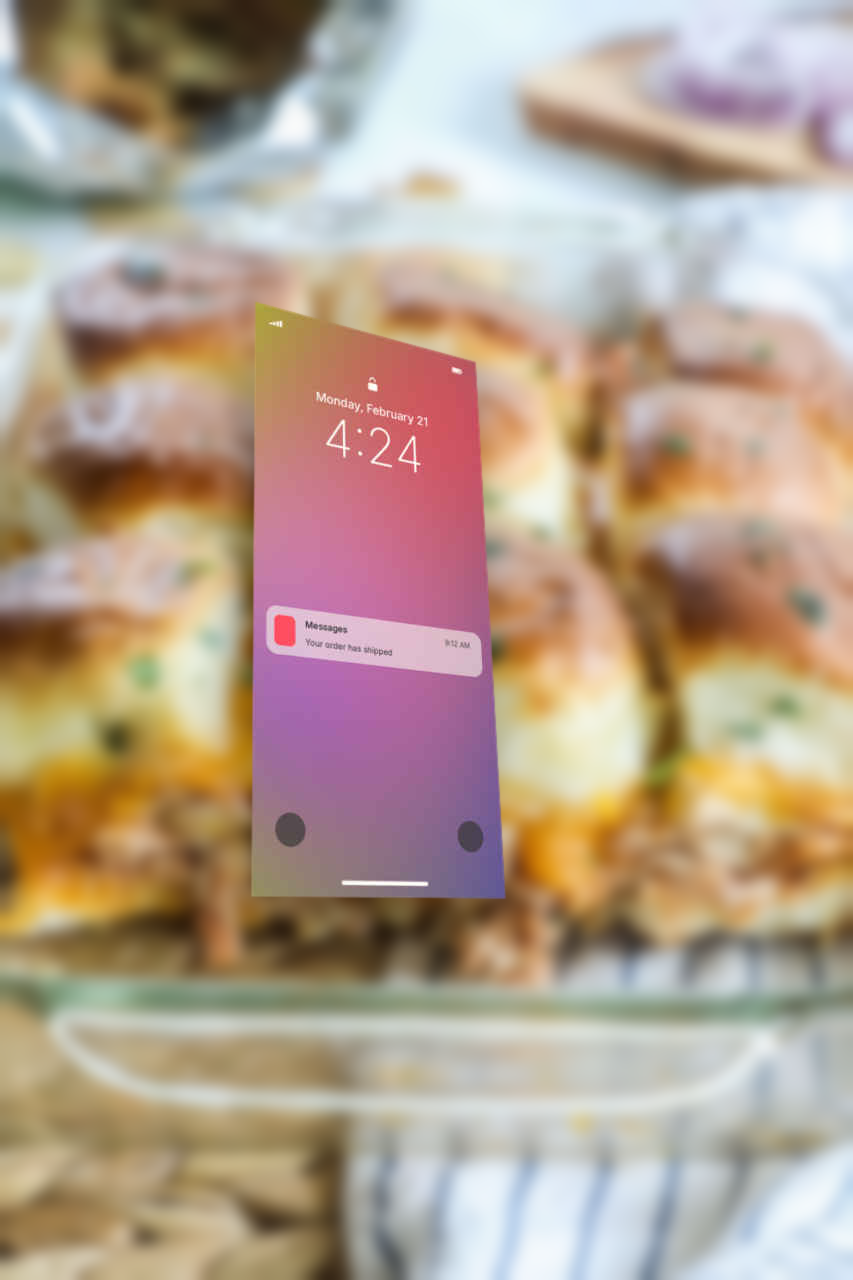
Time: 4h24
